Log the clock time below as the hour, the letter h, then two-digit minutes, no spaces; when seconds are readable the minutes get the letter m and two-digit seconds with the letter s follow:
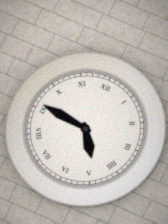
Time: 4h46
